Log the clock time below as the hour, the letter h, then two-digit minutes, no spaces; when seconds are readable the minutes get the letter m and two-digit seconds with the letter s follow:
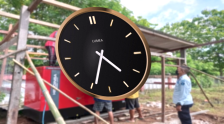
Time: 4h34
